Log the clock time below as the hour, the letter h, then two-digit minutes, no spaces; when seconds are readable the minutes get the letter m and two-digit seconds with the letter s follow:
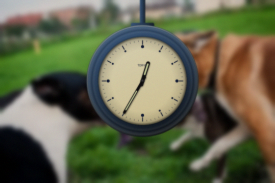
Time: 12h35
